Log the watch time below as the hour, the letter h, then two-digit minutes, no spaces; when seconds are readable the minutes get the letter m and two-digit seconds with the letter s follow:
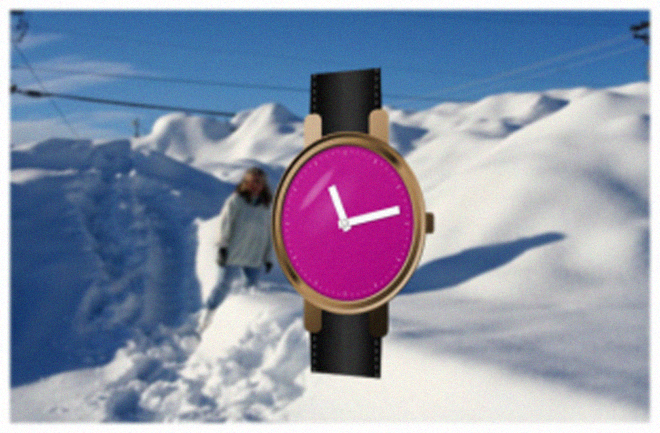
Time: 11h13
